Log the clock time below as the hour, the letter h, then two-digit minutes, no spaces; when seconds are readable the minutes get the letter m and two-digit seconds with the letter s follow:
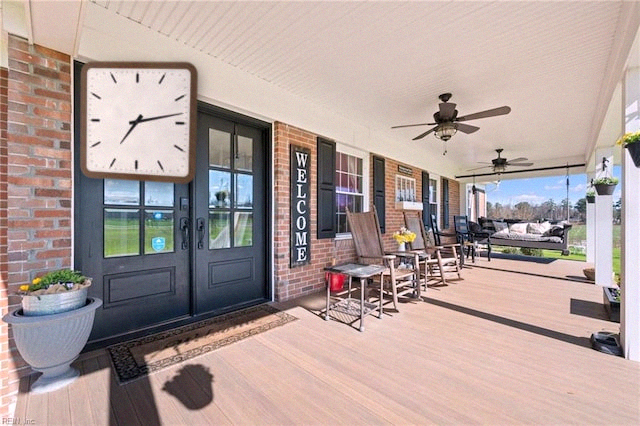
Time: 7h13
